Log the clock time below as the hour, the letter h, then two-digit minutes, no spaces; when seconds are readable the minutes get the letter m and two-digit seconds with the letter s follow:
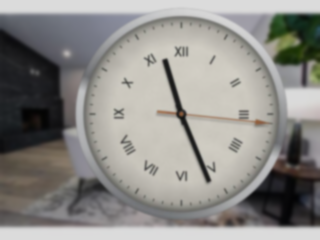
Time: 11h26m16s
